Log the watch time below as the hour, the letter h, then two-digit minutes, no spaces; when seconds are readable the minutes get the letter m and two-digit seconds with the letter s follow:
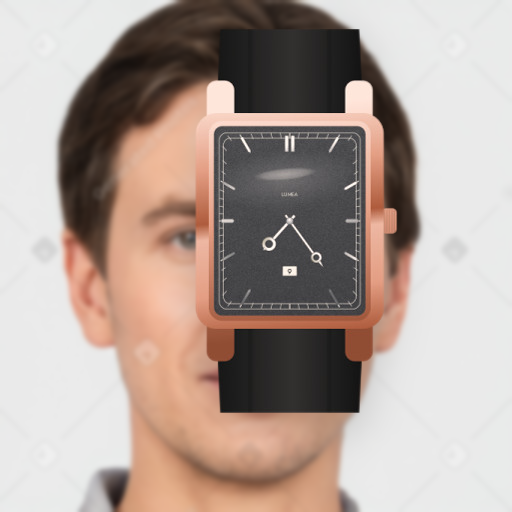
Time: 7h24
